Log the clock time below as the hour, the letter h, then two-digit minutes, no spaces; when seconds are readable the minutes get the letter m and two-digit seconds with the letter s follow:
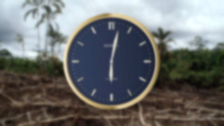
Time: 6h02
